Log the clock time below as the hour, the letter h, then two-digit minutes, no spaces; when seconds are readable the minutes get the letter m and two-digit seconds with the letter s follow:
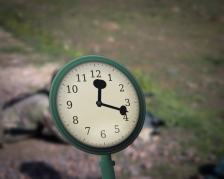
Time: 12h18
